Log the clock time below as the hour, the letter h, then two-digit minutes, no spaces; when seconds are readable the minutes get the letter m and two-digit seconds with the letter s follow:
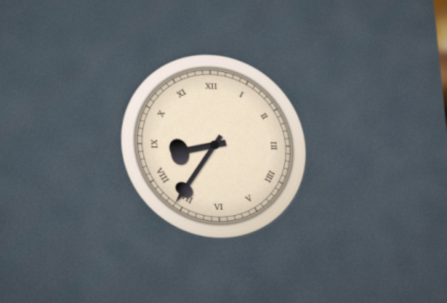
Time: 8h36
